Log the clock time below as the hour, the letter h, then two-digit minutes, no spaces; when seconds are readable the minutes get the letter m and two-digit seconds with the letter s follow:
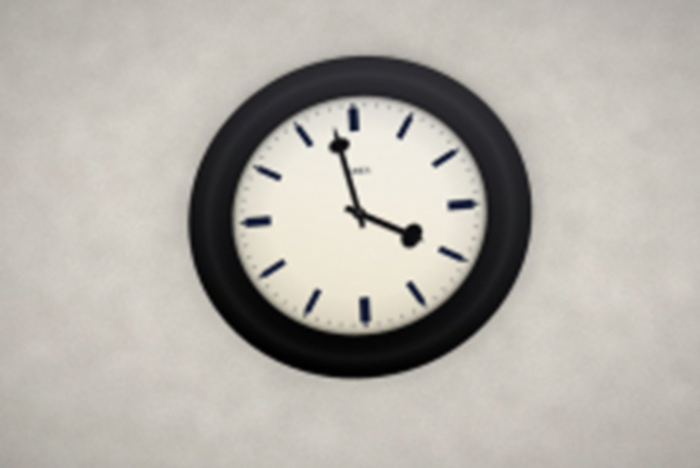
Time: 3h58
